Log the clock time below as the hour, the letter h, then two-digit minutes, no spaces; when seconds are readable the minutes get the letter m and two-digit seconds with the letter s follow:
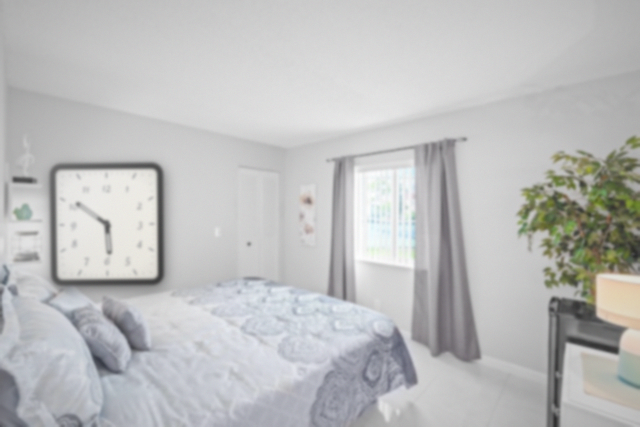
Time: 5h51
